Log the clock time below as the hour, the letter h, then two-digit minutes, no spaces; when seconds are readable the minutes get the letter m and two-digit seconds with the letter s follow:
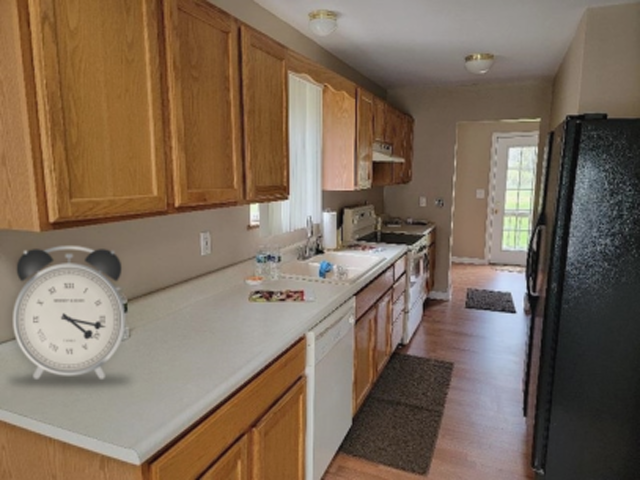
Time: 4h17
